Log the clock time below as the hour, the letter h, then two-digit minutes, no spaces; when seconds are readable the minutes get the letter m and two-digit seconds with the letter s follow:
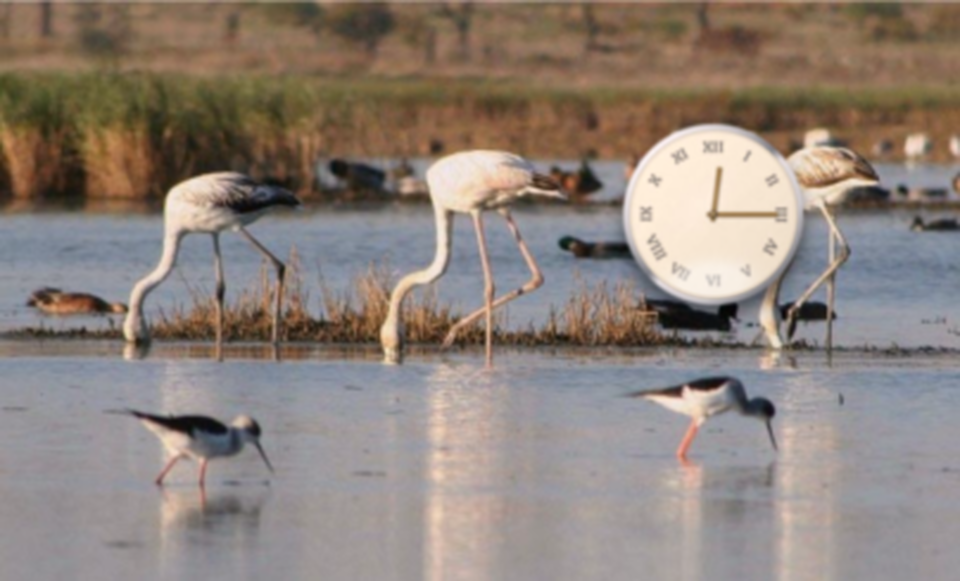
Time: 12h15
